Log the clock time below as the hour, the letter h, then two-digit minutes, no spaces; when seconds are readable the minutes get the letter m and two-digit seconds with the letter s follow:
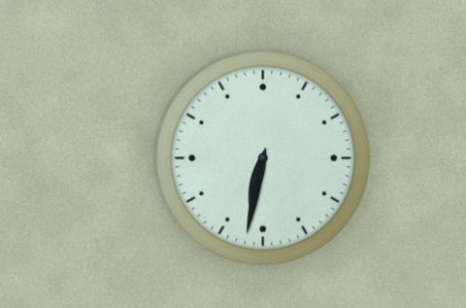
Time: 6h32
